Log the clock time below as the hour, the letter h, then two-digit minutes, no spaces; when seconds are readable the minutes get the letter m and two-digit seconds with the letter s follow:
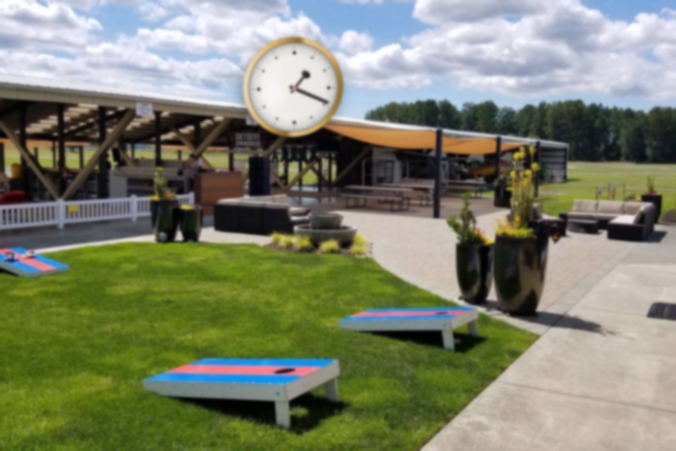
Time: 1h19
